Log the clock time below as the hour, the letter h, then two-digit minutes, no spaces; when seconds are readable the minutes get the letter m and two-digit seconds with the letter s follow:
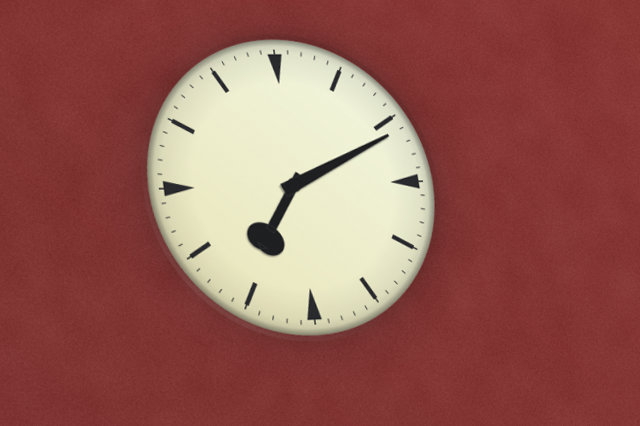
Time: 7h11
